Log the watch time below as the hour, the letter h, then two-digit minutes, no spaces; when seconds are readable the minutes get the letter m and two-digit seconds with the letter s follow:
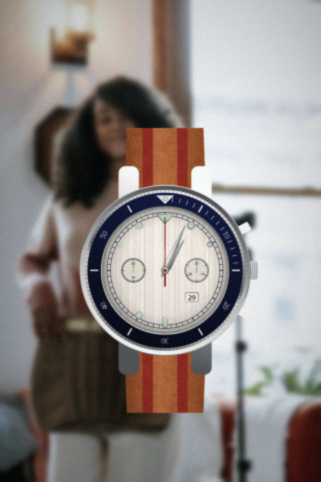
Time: 1h04
